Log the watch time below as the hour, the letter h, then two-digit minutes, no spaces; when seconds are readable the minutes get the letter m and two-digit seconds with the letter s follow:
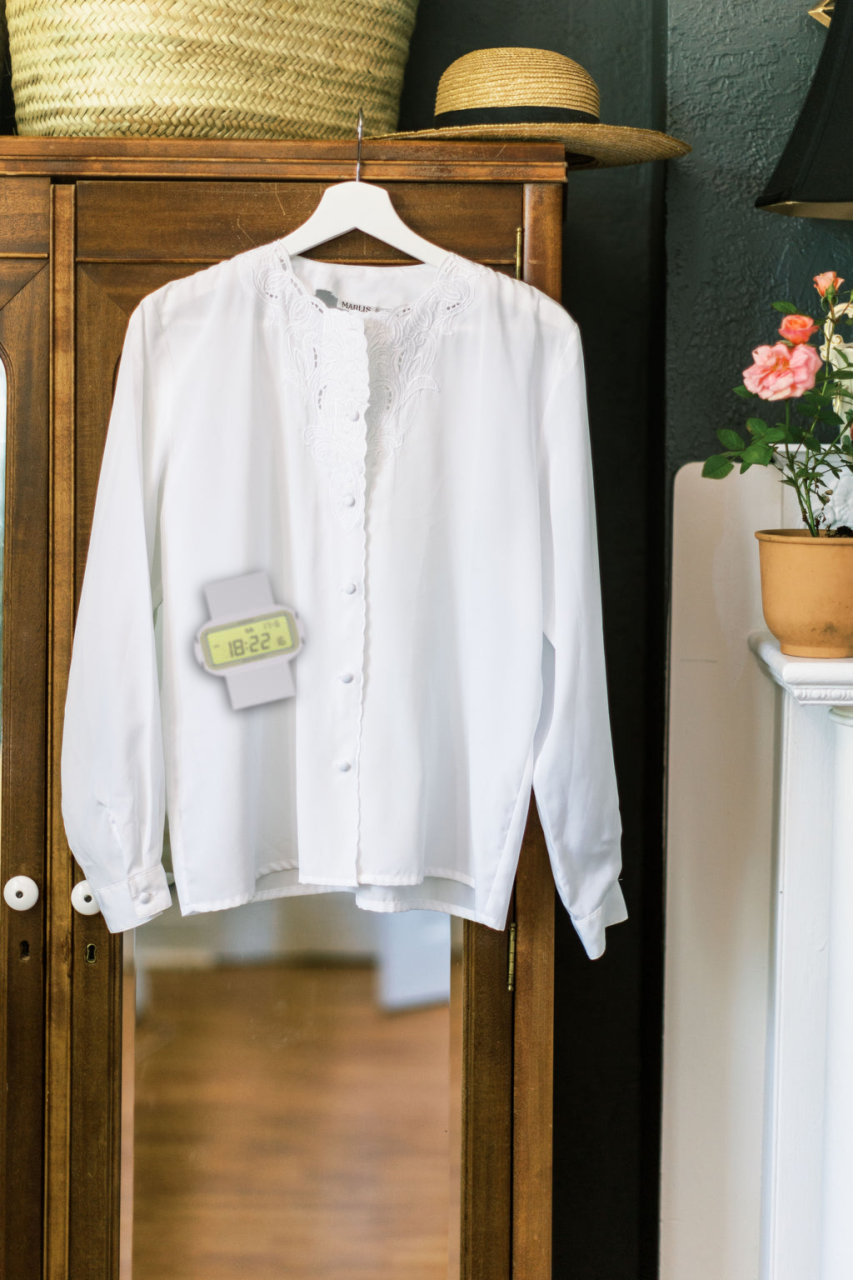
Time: 18h22
